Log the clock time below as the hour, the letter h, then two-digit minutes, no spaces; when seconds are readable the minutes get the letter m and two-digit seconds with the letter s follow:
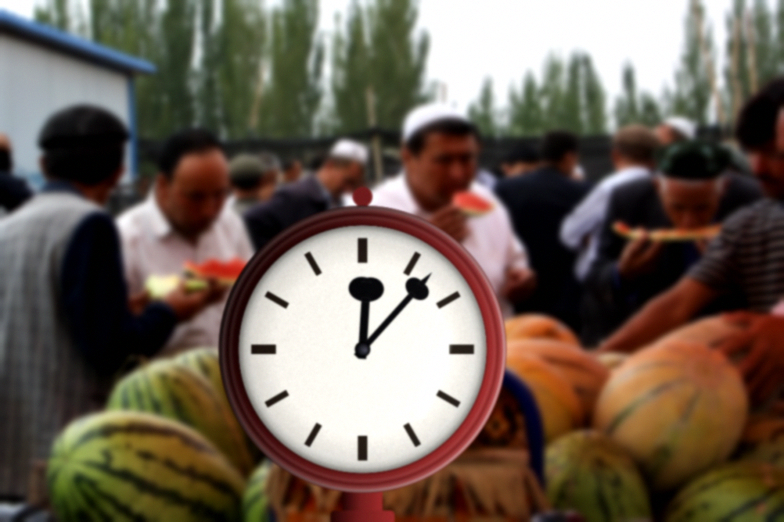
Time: 12h07
